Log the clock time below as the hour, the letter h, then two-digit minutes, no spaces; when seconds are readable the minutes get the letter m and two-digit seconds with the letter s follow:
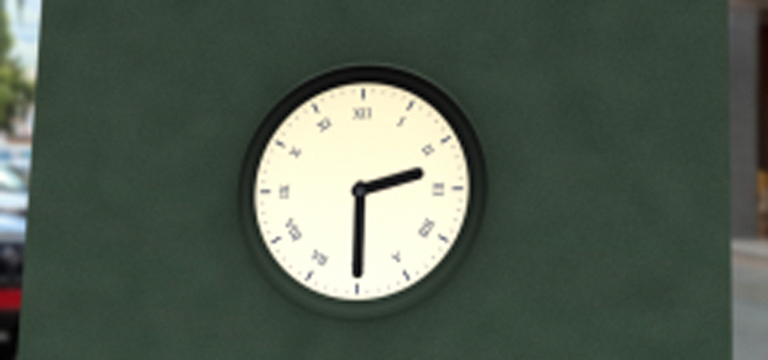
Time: 2h30
